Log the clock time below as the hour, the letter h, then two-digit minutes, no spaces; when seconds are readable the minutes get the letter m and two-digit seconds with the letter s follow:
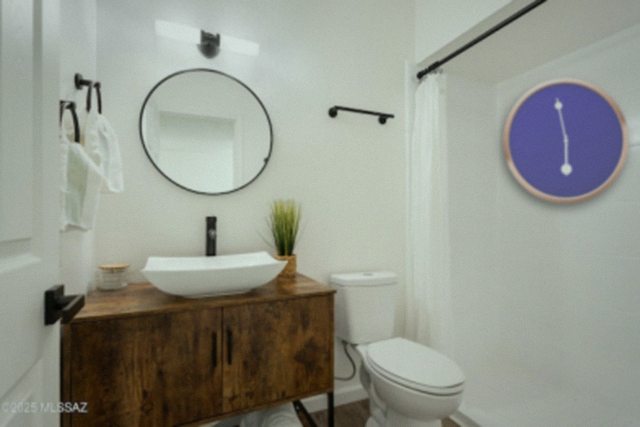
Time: 5h58
